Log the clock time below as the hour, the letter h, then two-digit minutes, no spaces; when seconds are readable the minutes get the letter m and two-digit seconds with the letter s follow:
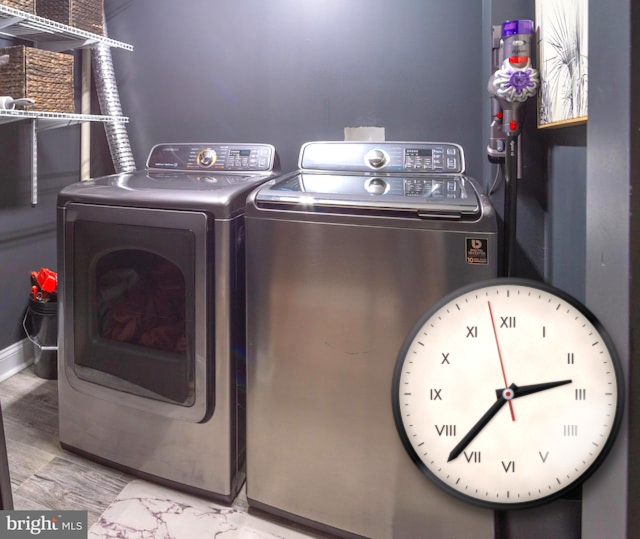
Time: 2h36m58s
